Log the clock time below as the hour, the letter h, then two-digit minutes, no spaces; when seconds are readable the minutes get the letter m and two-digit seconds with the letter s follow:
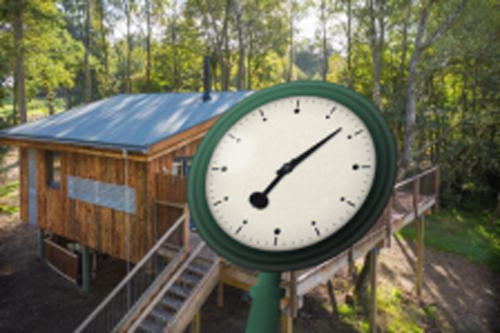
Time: 7h08
